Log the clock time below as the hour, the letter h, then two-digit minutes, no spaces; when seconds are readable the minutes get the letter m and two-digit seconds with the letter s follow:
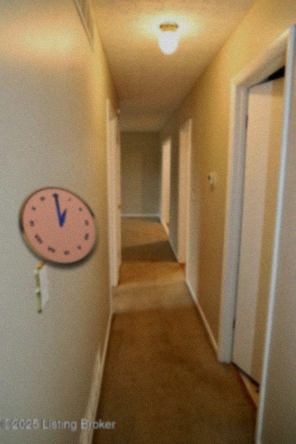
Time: 1h00
